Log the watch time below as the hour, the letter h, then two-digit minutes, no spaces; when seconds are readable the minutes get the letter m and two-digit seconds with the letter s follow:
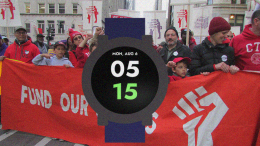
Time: 5h15
